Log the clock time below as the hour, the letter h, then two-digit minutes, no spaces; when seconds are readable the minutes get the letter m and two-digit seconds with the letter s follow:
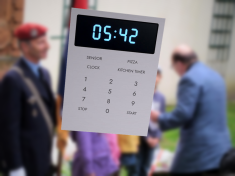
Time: 5h42
